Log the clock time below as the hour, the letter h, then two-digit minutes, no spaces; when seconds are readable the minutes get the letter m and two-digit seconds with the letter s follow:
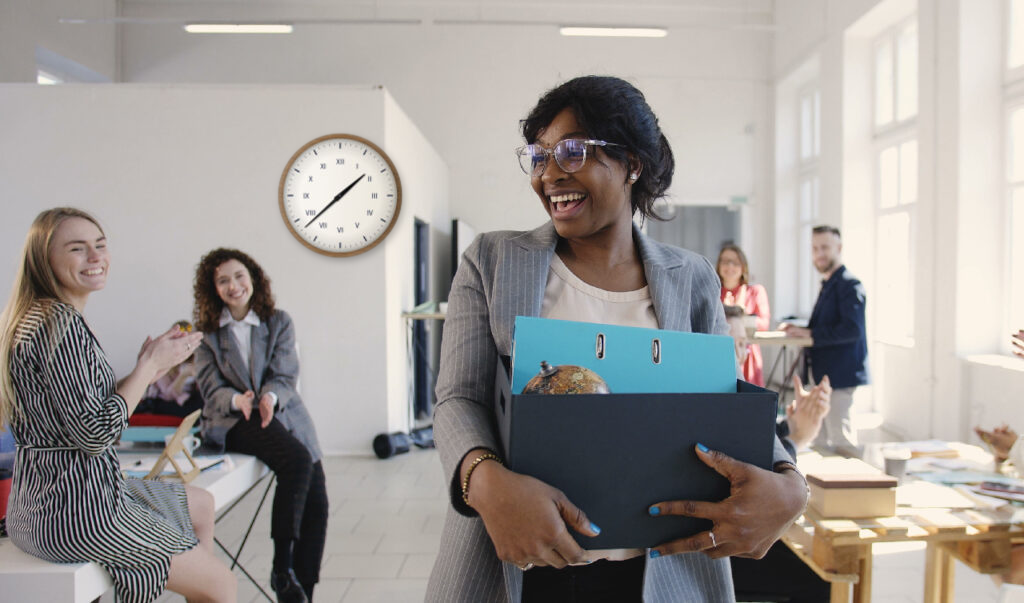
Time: 1h38
